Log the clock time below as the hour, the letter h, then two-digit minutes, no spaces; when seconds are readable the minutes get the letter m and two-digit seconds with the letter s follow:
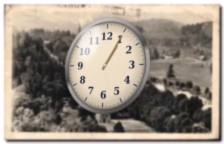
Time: 1h05
